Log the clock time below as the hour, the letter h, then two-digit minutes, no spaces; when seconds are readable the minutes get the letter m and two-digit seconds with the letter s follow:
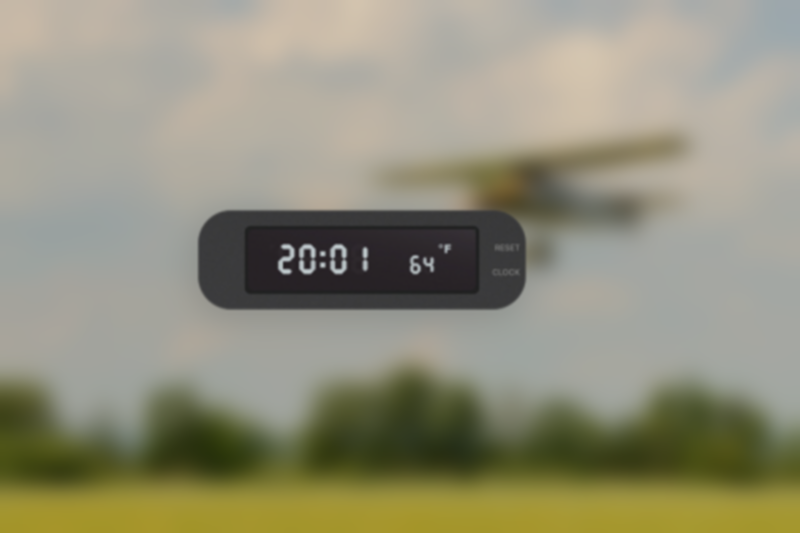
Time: 20h01
